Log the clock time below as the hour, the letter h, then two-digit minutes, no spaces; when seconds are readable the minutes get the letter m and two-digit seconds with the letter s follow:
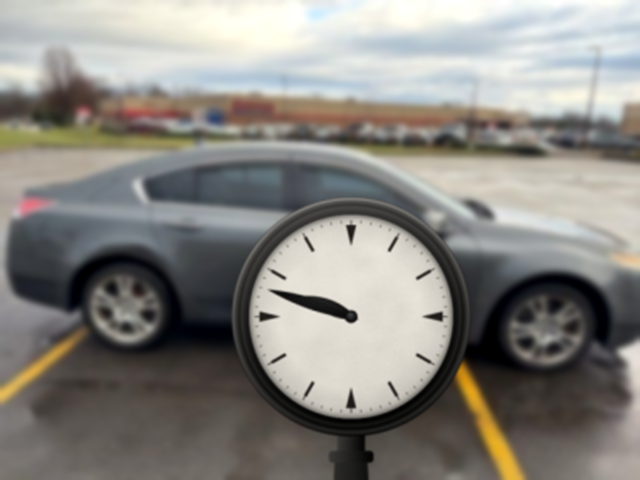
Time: 9h48
